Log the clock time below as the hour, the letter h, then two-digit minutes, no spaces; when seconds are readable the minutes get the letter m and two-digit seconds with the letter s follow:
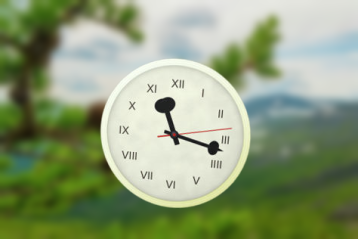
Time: 11h17m13s
